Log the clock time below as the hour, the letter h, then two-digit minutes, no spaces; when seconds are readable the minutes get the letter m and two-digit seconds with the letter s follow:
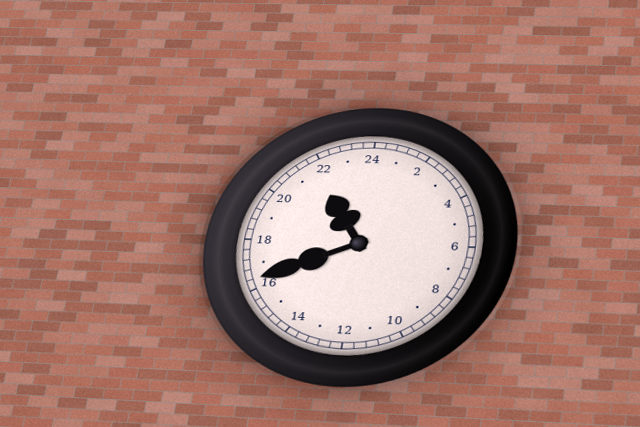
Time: 21h41
